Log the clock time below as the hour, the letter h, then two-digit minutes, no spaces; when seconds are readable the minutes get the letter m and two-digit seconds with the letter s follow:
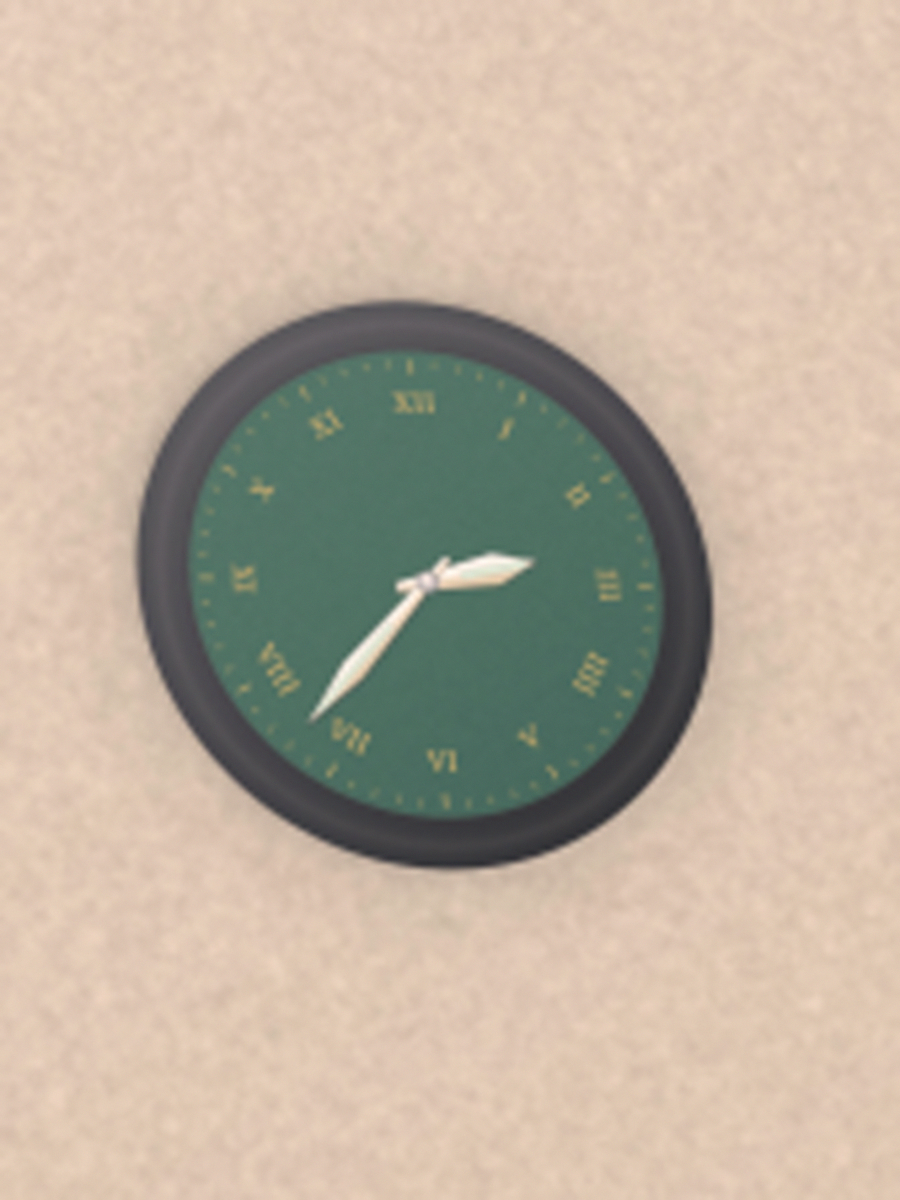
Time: 2h37
